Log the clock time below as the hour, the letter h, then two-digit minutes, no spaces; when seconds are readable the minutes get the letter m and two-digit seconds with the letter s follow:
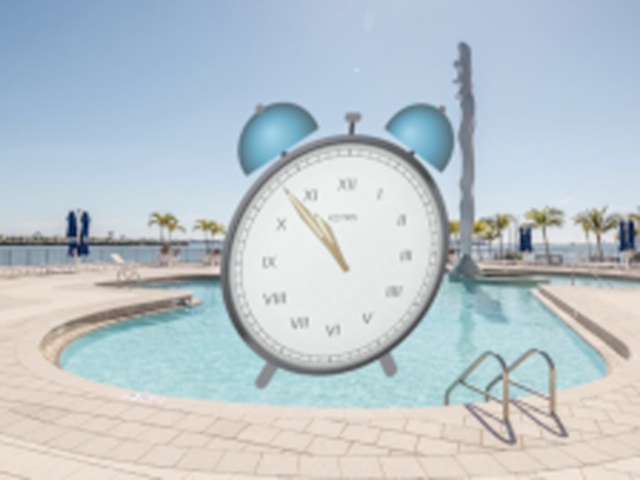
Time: 10h53
